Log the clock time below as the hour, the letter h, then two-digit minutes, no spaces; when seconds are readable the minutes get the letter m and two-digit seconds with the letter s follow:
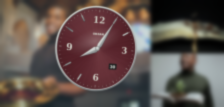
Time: 8h05
